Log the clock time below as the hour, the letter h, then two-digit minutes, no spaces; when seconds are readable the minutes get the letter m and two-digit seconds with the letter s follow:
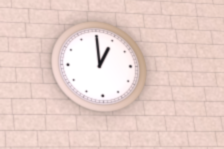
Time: 1h00
